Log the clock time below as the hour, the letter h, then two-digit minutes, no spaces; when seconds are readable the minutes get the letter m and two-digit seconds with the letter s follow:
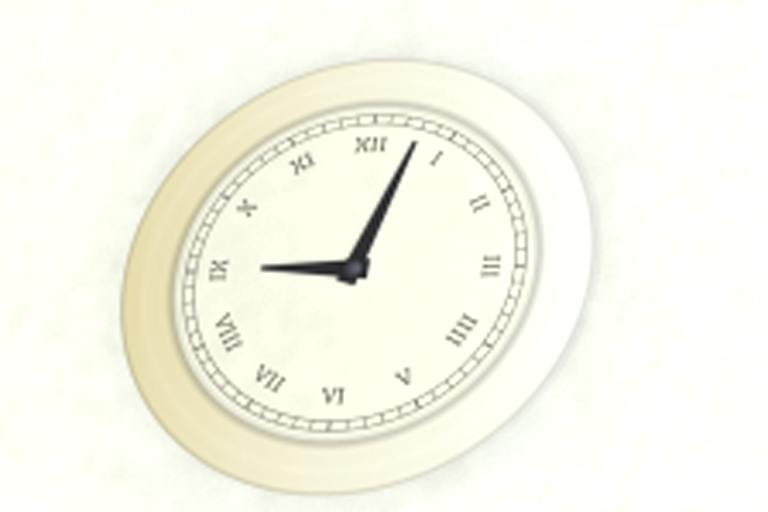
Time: 9h03
